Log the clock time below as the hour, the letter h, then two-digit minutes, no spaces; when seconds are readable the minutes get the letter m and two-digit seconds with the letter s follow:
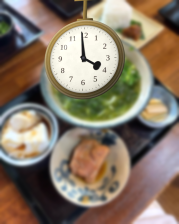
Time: 3h59
